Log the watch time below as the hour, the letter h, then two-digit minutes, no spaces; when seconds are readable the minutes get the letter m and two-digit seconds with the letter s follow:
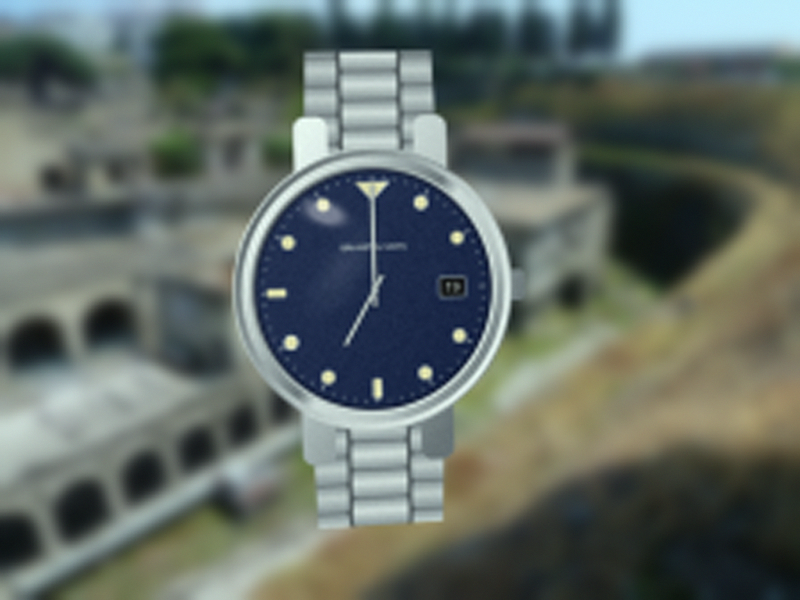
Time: 7h00
